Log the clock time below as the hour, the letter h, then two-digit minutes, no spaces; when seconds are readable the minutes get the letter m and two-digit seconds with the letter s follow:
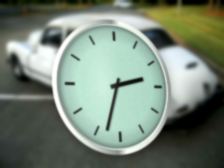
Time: 2h33
